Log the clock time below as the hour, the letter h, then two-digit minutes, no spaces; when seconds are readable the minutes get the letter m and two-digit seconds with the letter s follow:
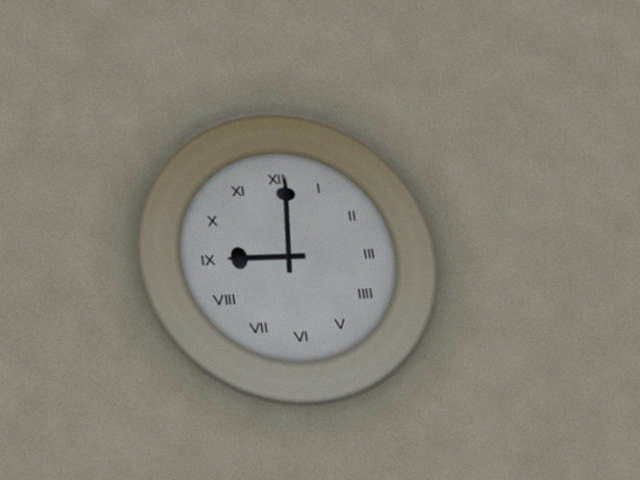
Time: 9h01
